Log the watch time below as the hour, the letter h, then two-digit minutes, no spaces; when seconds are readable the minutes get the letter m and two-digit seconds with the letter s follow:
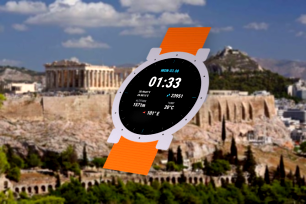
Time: 1h33
